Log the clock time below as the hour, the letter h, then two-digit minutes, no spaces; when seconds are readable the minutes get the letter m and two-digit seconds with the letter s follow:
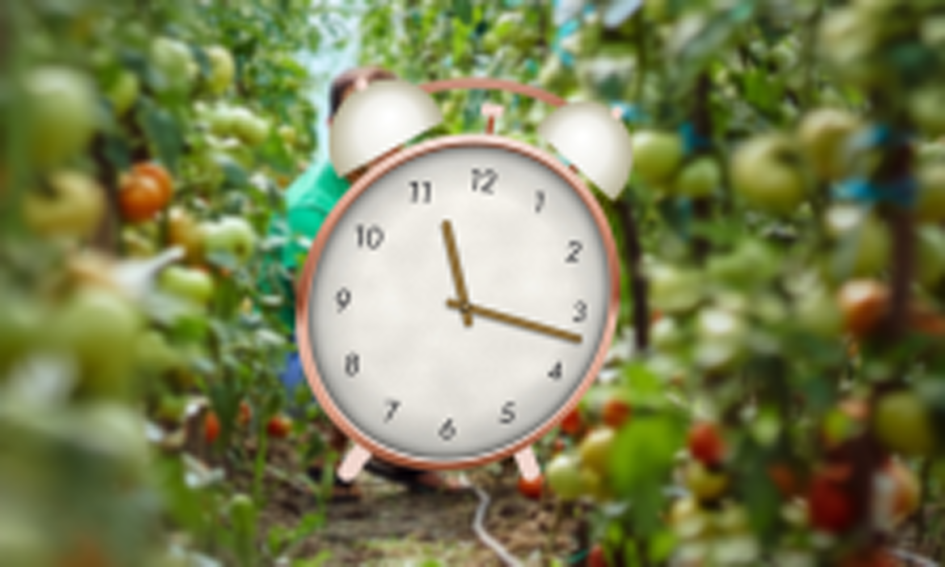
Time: 11h17
